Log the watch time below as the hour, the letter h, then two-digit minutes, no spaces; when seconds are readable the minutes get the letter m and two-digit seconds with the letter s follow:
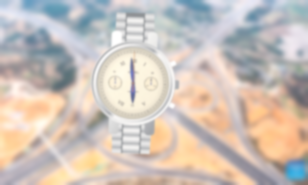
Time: 5h59
